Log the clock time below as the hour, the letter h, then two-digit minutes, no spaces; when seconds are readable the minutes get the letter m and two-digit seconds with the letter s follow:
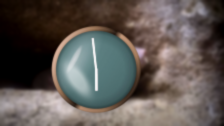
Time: 5h59
